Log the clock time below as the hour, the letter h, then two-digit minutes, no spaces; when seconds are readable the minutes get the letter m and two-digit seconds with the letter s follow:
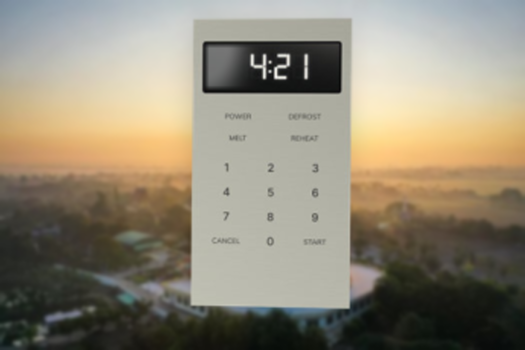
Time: 4h21
